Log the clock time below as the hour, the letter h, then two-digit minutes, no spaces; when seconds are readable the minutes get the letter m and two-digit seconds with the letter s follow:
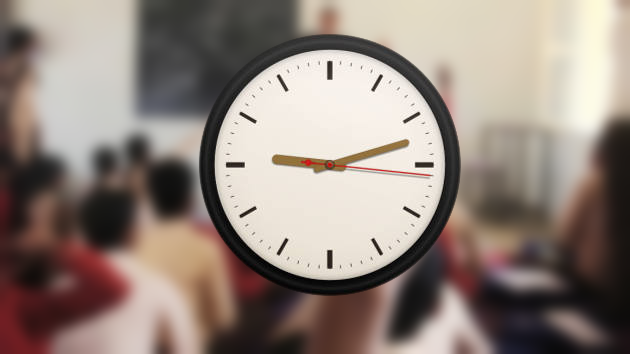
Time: 9h12m16s
